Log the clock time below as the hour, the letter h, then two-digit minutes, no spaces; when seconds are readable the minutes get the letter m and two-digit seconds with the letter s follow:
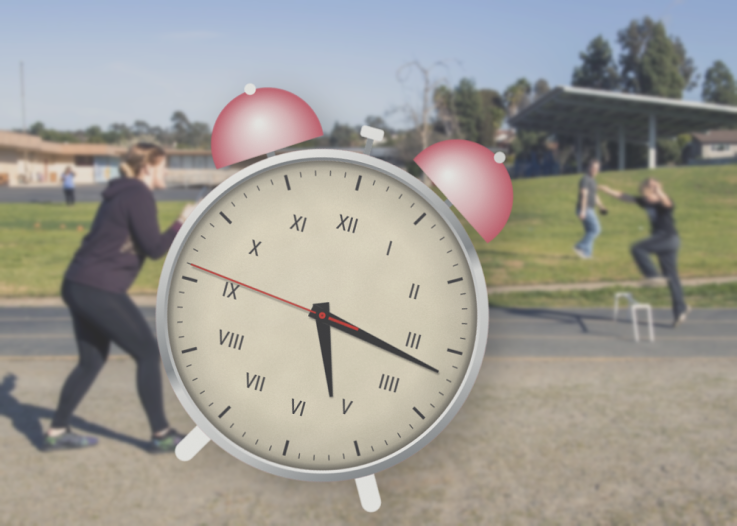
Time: 5h16m46s
